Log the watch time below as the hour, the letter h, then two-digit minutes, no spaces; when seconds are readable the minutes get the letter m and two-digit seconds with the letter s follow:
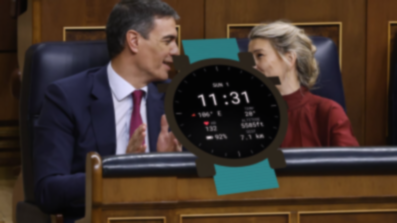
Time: 11h31
